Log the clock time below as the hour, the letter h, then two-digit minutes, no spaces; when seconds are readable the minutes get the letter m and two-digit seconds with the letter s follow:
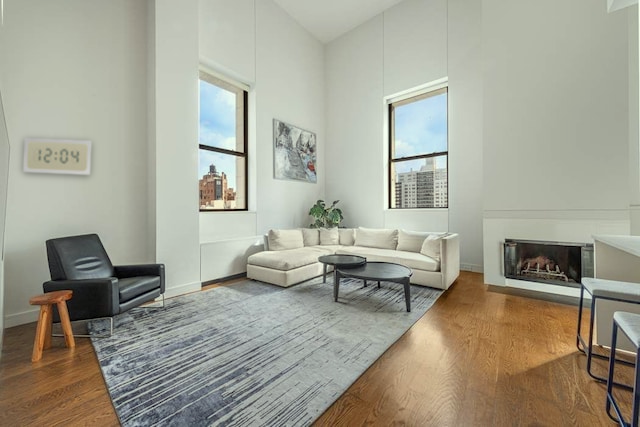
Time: 12h04
